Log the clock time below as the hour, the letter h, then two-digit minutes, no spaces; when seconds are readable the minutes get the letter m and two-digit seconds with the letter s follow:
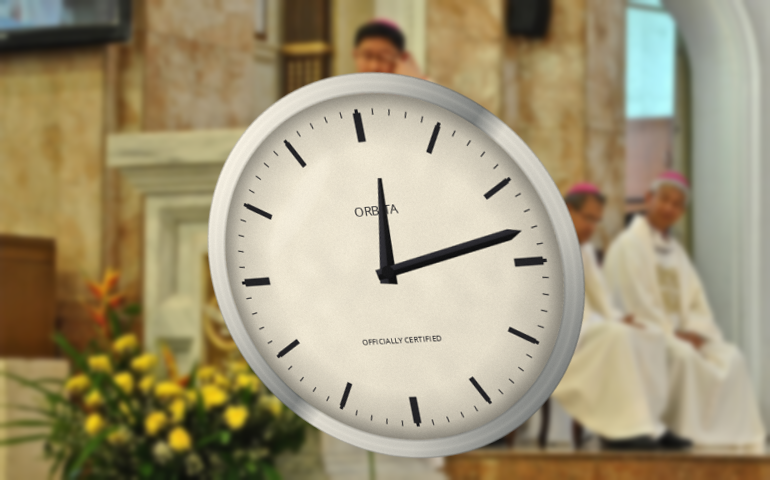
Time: 12h13
